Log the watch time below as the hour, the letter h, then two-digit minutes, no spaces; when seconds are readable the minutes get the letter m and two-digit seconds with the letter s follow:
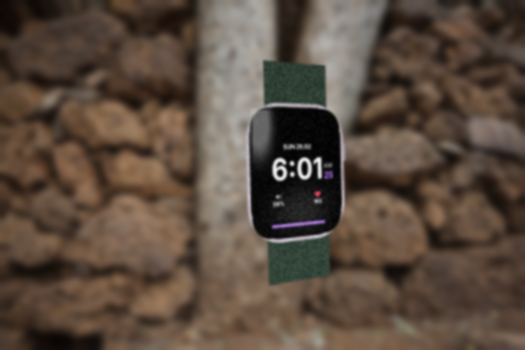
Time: 6h01
